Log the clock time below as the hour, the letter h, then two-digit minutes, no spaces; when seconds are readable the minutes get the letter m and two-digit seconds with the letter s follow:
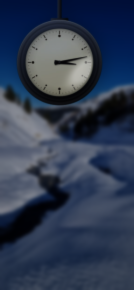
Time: 3h13
